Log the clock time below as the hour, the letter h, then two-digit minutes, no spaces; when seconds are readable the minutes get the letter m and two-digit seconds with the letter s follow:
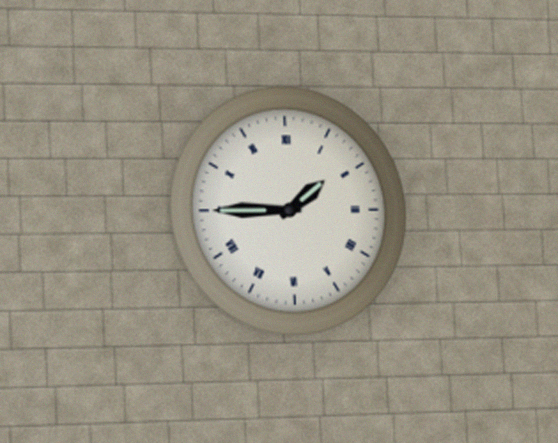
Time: 1h45
